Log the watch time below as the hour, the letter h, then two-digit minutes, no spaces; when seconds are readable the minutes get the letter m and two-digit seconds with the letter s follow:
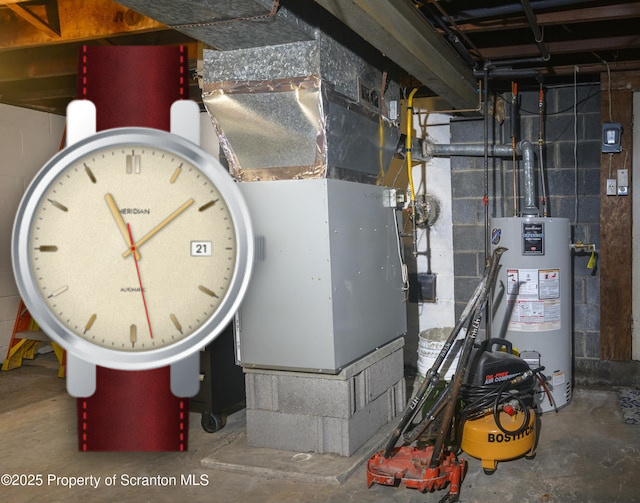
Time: 11h08m28s
